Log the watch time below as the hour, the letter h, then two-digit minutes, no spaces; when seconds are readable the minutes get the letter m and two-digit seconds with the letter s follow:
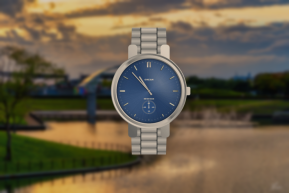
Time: 10h53
